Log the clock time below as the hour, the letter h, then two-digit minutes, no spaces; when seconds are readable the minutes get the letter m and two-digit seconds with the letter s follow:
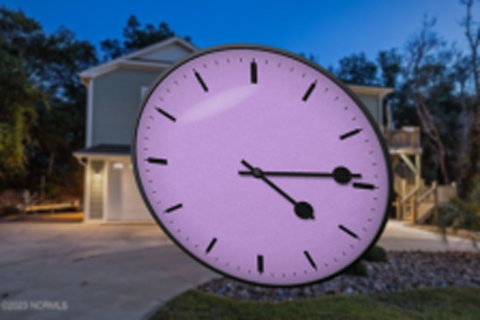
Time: 4h14
